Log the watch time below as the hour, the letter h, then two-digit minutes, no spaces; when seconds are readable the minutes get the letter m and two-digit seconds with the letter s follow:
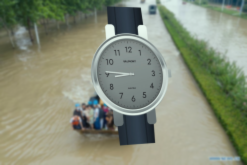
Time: 8h46
